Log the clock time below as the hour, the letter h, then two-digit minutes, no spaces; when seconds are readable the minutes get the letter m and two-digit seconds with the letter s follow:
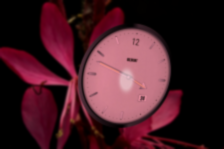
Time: 3h48
